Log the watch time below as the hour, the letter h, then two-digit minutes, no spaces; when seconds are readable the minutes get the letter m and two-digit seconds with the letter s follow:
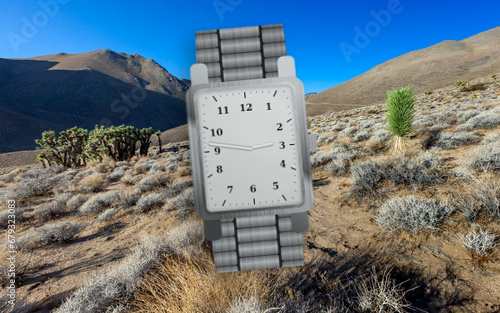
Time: 2h47
